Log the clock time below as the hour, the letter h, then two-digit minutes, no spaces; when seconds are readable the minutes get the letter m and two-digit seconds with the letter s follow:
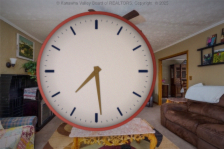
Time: 7h29
